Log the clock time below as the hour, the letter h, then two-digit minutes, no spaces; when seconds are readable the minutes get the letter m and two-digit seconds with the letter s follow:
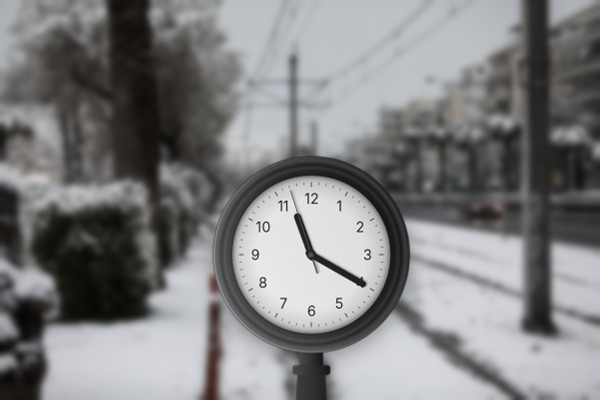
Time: 11h19m57s
